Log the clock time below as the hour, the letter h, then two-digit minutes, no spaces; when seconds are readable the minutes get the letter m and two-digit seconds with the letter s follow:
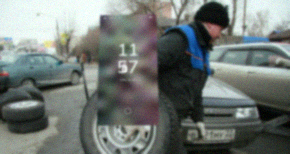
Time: 11h57
